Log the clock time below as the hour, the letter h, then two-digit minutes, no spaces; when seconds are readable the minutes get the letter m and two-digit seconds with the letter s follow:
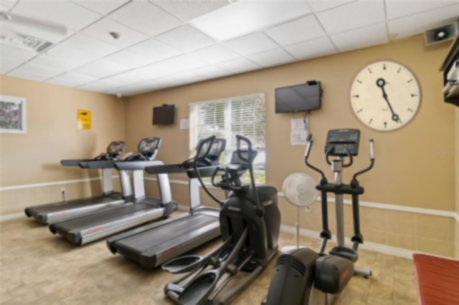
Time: 11h26
